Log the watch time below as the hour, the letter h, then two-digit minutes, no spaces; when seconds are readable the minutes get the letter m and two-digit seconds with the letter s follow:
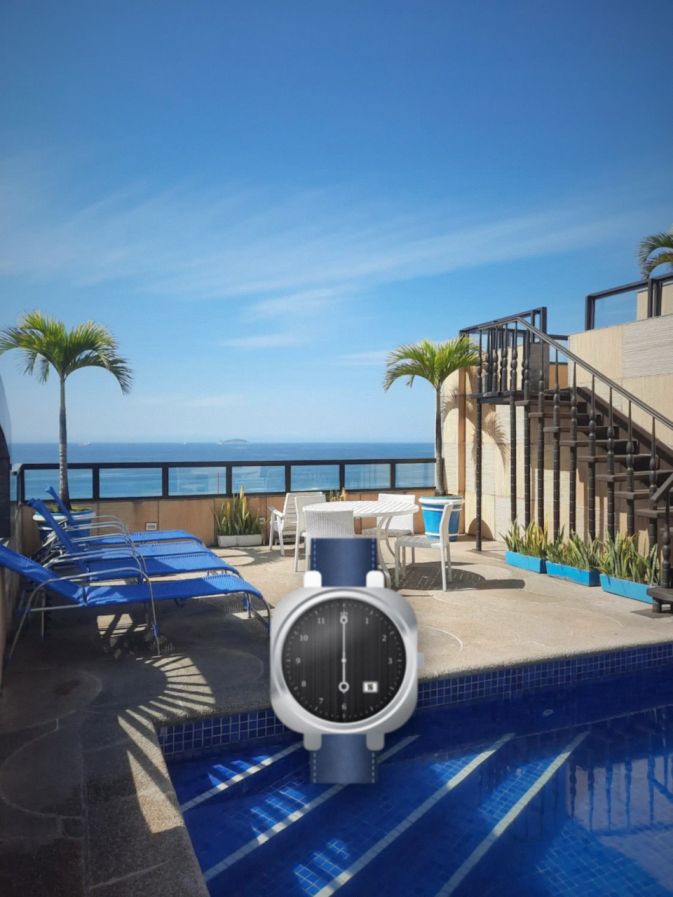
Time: 6h00
